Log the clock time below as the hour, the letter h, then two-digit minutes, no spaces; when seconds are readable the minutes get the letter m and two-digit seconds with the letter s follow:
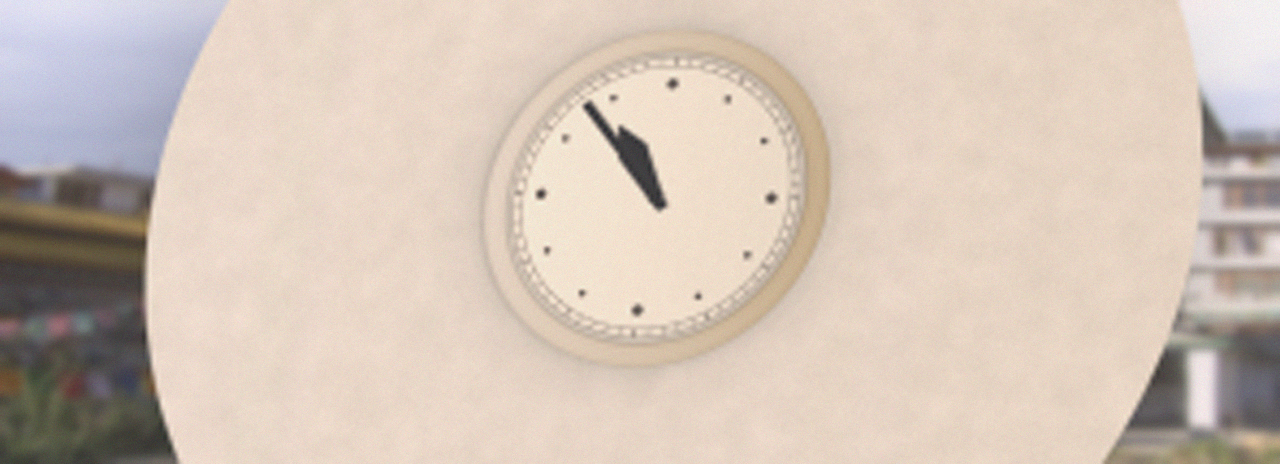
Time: 10h53
